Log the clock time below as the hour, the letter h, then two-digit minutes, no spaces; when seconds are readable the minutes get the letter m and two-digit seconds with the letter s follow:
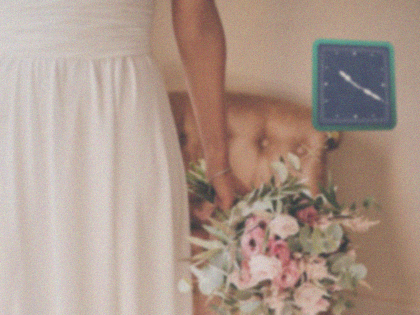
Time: 10h20
